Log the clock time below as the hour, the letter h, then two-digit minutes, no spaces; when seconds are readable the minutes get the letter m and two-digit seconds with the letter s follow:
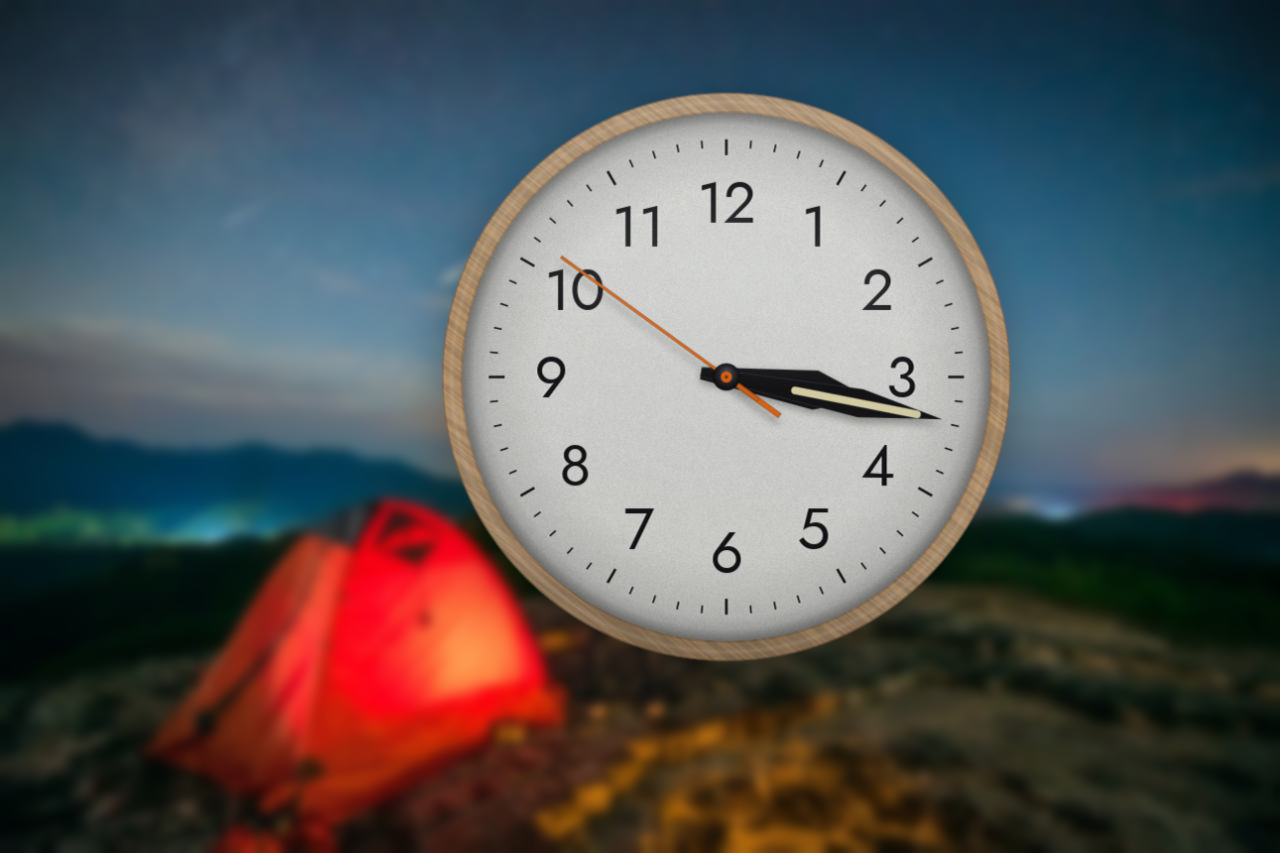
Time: 3h16m51s
